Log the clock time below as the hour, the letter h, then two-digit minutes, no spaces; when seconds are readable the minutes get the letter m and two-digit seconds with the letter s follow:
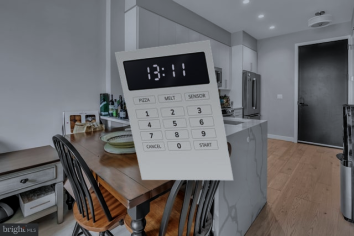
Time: 13h11
